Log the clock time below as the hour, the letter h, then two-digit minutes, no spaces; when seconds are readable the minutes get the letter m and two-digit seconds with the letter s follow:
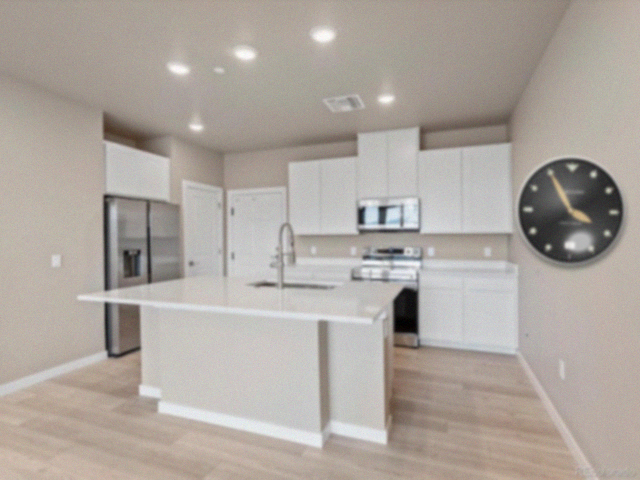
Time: 3h55
